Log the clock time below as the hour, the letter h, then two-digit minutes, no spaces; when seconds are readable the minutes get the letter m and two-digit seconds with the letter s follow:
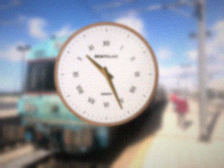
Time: 10h26
